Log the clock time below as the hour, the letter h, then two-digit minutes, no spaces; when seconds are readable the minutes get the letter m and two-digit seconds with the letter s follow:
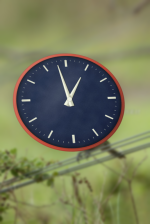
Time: 12h58
